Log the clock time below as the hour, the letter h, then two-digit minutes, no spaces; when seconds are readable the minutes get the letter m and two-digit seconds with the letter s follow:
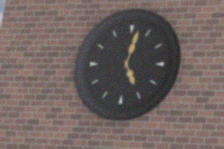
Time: 5h02
